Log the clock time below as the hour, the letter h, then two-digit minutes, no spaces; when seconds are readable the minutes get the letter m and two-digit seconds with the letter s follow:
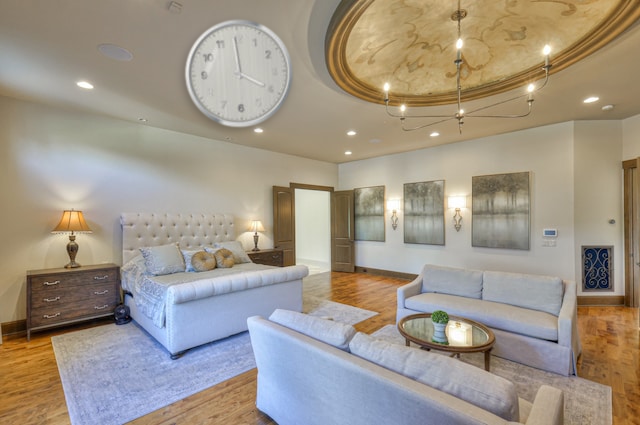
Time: 3h59
